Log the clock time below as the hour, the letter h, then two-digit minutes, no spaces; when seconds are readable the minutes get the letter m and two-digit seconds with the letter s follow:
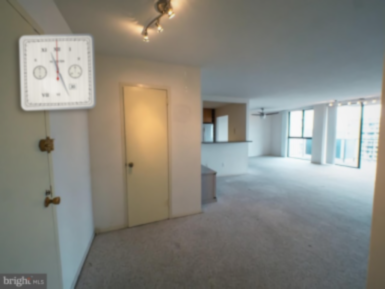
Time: 11h26
